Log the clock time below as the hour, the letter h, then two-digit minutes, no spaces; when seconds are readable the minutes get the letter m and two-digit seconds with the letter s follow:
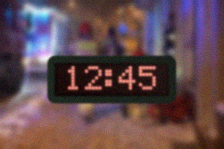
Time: 12h45
